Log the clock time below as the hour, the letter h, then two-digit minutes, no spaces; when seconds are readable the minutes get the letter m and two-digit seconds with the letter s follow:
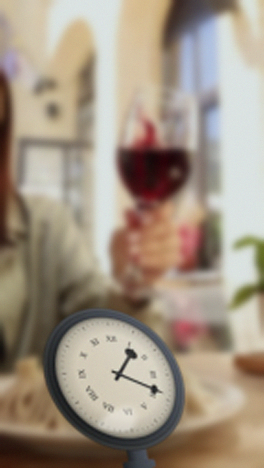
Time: 1h19
